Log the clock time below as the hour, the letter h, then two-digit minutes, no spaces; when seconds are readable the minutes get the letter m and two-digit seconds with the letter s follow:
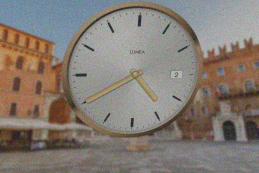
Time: 4h40
